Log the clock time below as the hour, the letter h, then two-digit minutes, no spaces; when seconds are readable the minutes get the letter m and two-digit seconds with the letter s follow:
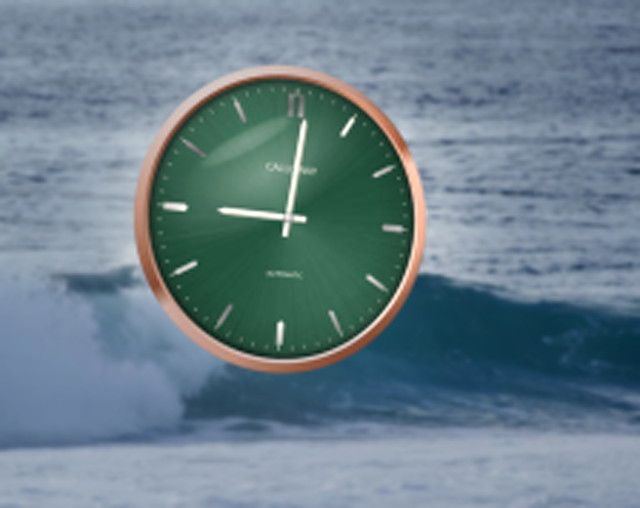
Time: 9h01
